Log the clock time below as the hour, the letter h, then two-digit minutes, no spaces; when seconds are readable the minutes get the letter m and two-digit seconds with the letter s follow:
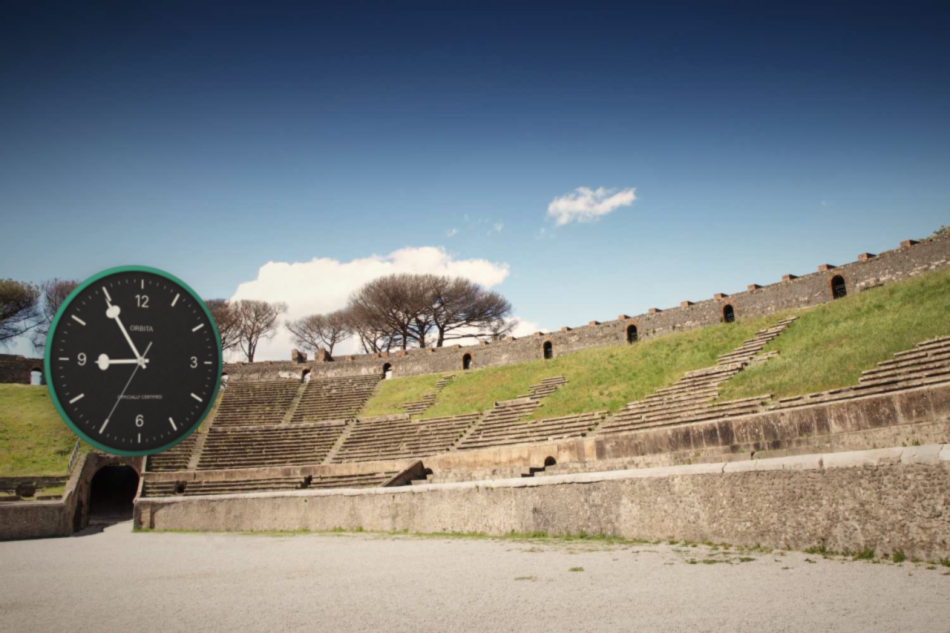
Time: 8h54m35s
